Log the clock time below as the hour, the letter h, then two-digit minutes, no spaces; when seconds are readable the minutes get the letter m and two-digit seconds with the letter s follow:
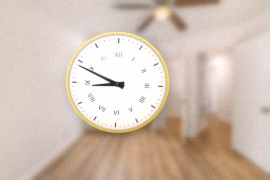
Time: 8h49
